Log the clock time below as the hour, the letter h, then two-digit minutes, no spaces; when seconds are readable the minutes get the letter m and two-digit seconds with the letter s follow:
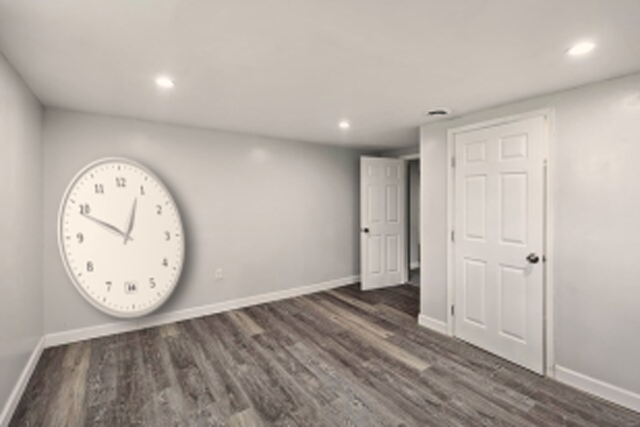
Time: 12h49
